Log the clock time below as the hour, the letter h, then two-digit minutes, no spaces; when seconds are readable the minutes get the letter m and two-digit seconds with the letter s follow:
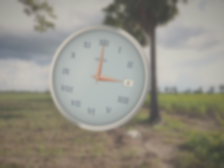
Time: 3h00
